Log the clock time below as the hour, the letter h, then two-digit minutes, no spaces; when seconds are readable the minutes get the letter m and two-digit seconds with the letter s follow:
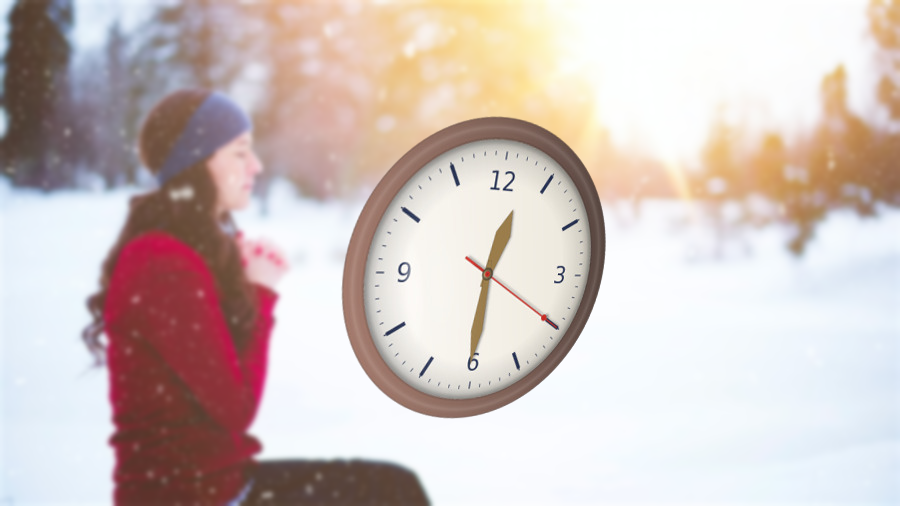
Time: 12h30m20s
